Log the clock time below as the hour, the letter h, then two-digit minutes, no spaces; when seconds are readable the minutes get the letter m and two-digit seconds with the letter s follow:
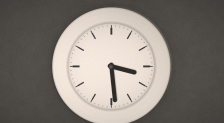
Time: 3h29
